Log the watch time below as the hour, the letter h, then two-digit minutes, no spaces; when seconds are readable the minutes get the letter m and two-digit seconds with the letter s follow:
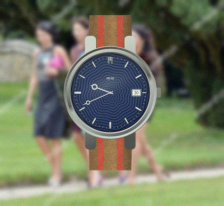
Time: 9h41
